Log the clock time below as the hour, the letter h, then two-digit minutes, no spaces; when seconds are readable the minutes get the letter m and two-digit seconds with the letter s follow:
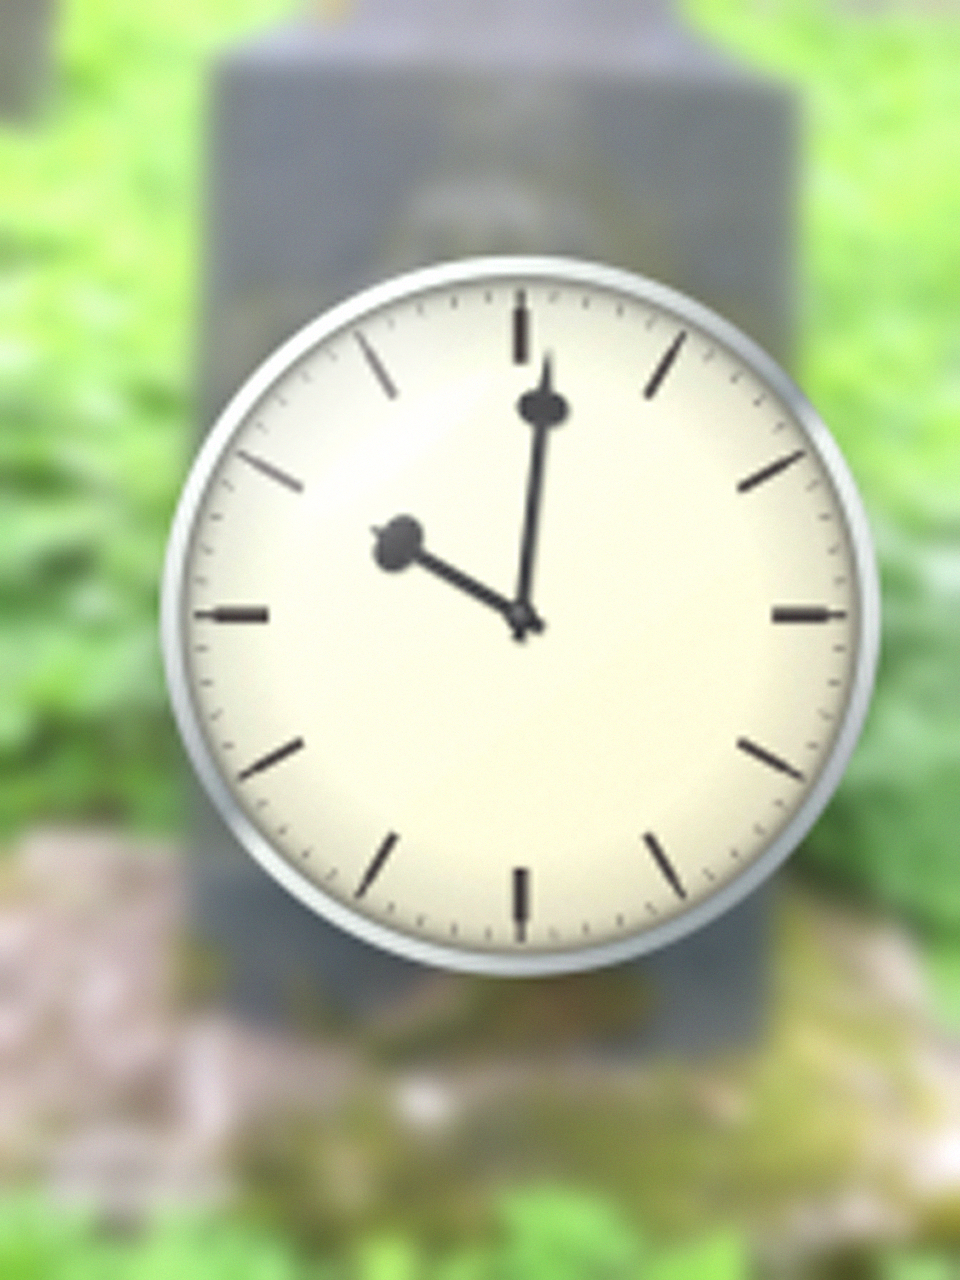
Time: 10h01
